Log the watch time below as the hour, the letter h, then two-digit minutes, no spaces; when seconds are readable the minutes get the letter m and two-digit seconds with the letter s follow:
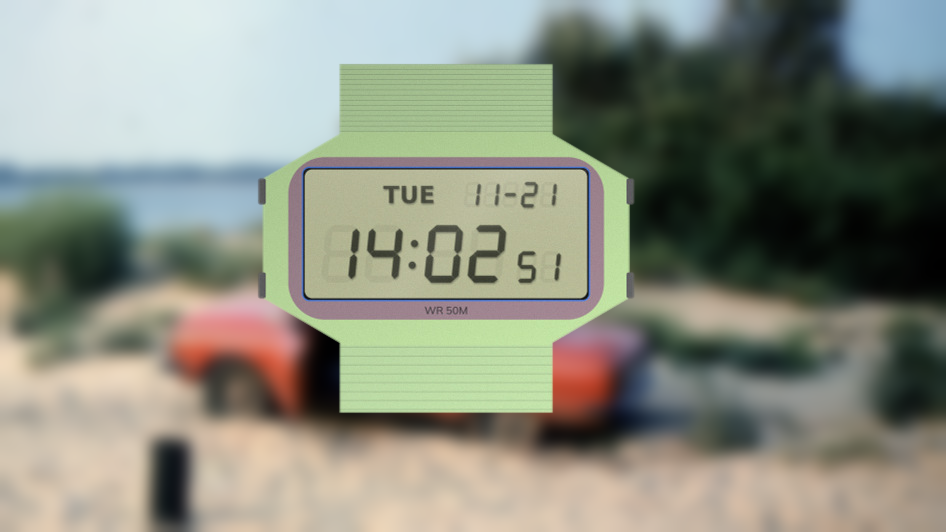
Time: 14h02m51s
